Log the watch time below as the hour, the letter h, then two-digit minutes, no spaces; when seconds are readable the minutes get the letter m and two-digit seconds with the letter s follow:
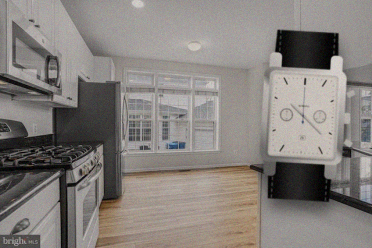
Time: 10h22
